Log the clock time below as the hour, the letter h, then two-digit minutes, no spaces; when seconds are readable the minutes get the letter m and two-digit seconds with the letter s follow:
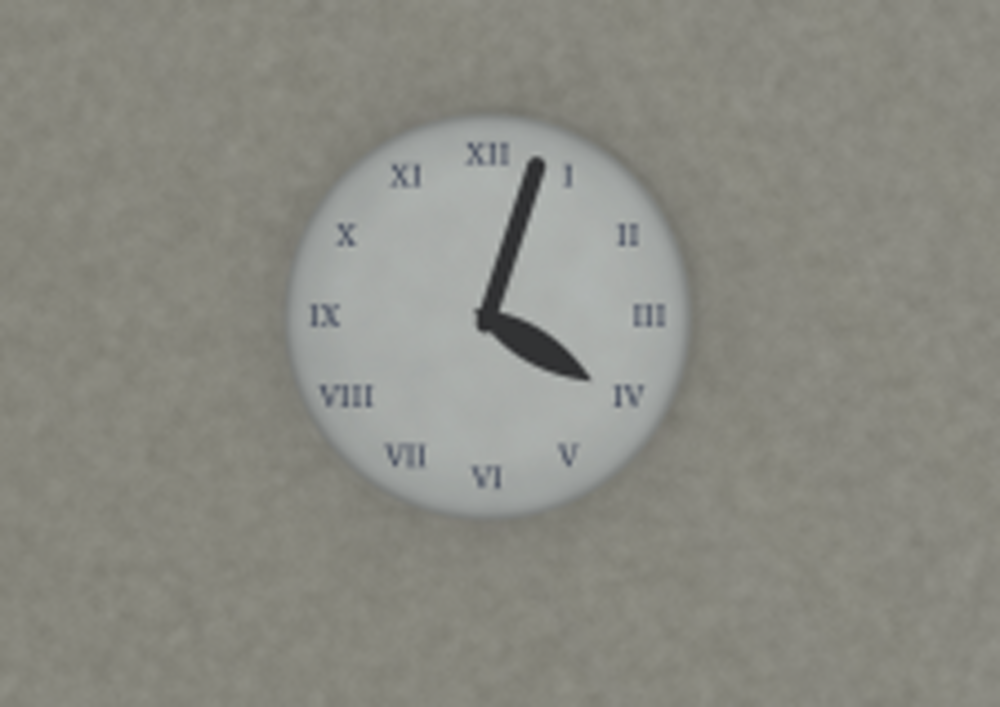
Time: 4h03
